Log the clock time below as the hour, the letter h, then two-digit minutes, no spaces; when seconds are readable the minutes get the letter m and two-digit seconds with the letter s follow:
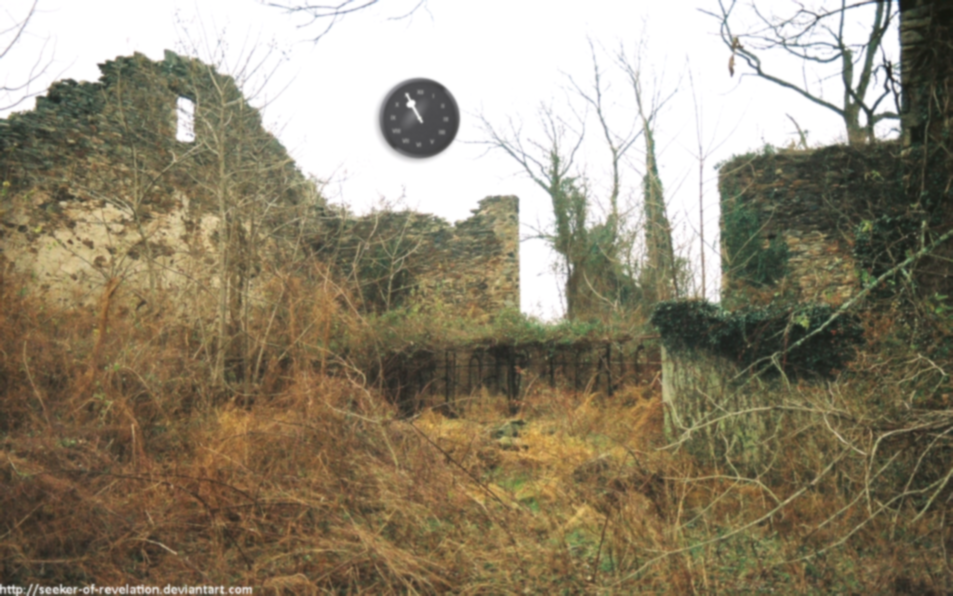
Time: 10h55
